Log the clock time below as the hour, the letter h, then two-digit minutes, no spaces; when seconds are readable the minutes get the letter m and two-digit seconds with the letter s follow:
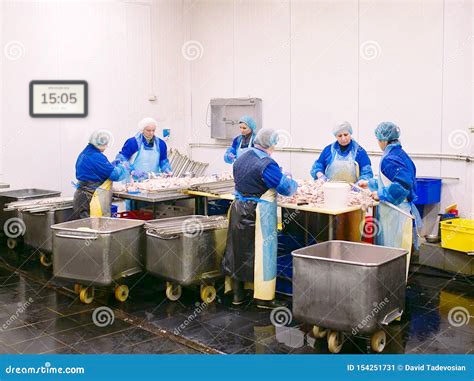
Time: 15h05
